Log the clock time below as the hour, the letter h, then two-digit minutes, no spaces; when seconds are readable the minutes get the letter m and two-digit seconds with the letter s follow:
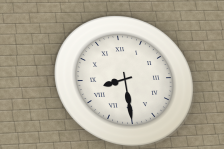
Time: 8h30
